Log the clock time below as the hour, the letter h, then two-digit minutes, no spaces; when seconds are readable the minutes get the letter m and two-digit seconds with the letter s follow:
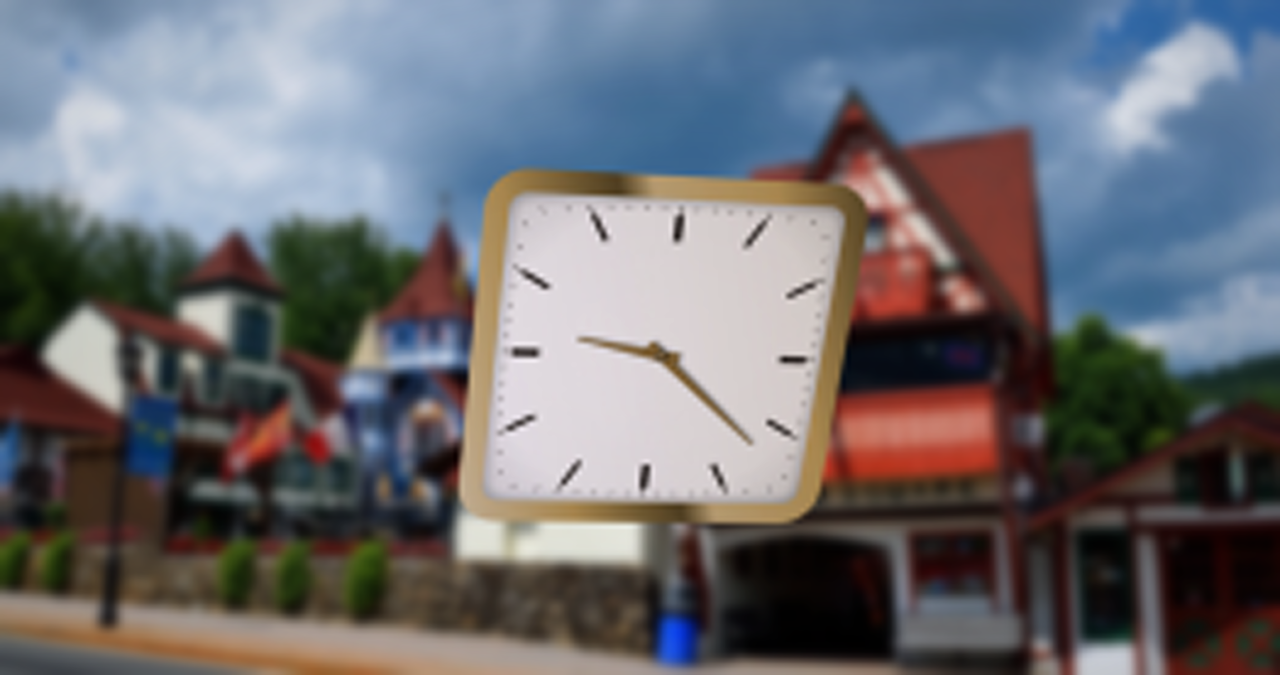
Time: 9h22
